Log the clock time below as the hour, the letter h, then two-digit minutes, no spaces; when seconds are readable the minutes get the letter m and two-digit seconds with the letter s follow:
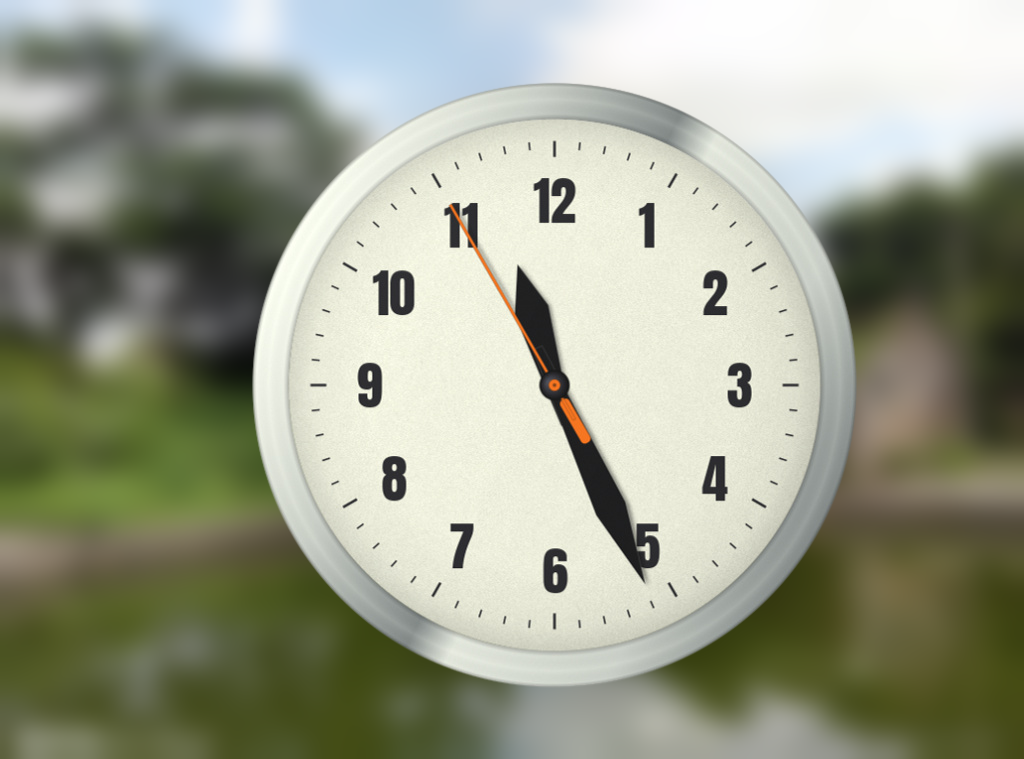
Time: 11h25m55s
